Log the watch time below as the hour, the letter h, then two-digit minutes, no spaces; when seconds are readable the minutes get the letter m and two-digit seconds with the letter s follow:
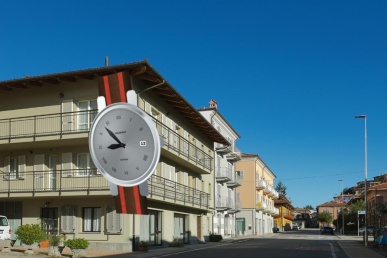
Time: 8h53
